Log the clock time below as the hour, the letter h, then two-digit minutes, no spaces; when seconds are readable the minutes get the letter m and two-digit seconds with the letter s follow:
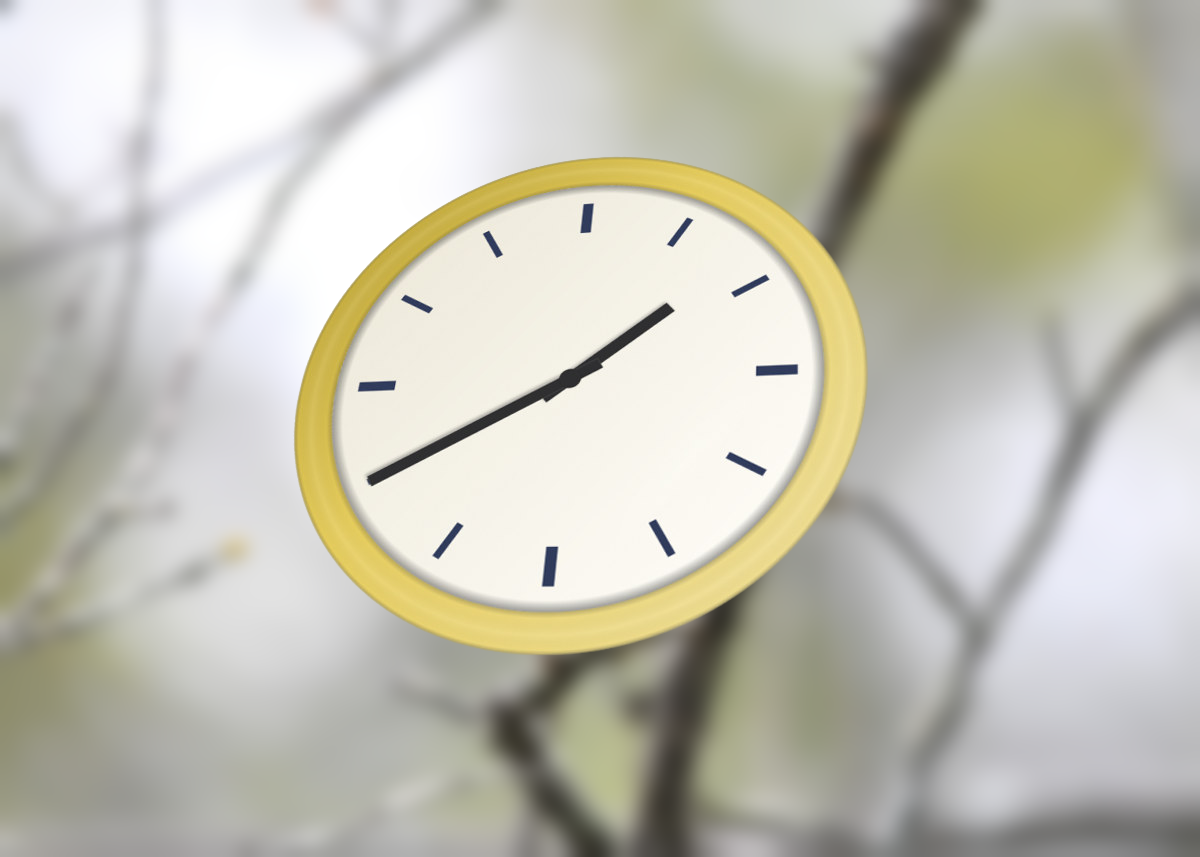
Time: 1h40
